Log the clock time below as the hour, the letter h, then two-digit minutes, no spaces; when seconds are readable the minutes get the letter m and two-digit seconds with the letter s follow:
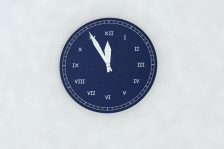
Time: 11h55
